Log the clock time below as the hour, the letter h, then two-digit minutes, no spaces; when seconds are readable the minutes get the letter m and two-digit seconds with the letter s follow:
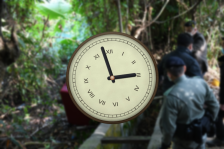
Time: 2h58
